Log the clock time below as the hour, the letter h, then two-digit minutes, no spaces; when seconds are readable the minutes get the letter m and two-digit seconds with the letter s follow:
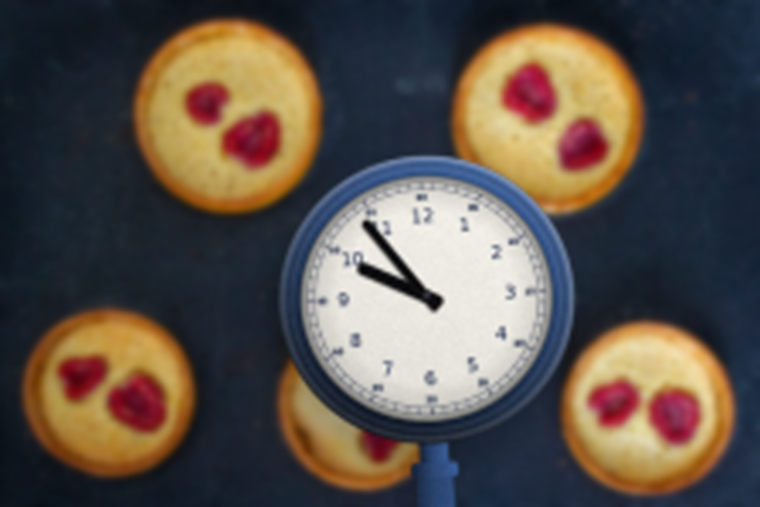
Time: 9h54
